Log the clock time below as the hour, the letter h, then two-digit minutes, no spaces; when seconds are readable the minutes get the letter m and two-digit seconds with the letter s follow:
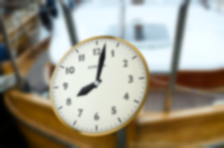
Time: 8h02
